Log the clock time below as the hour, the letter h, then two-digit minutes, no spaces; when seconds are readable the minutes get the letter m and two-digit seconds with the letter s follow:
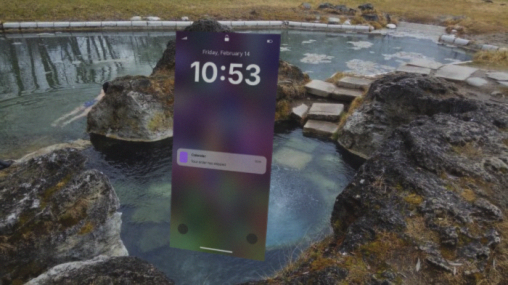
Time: 10h53
